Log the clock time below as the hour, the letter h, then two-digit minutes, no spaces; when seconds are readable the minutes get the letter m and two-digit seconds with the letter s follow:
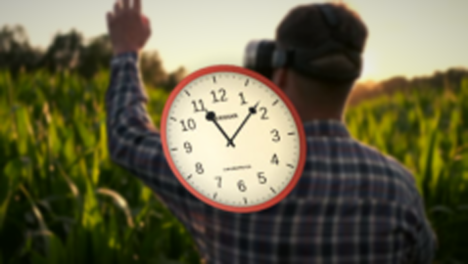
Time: 11h08
